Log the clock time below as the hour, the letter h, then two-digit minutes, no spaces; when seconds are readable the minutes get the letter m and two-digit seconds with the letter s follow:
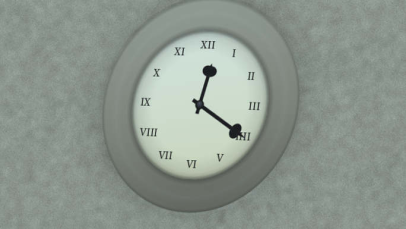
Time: 12h20
